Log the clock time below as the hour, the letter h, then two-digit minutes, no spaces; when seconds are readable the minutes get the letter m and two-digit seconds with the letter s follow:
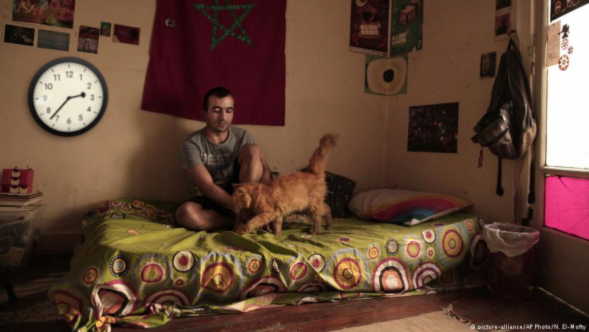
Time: 2h37
